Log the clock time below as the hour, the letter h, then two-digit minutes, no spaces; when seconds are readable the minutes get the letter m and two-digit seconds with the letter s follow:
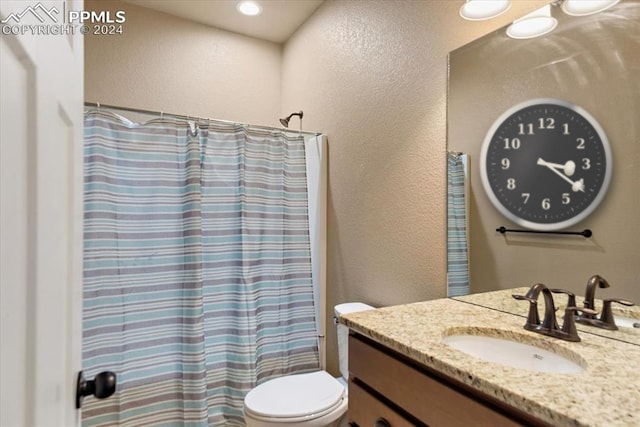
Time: 3h21
